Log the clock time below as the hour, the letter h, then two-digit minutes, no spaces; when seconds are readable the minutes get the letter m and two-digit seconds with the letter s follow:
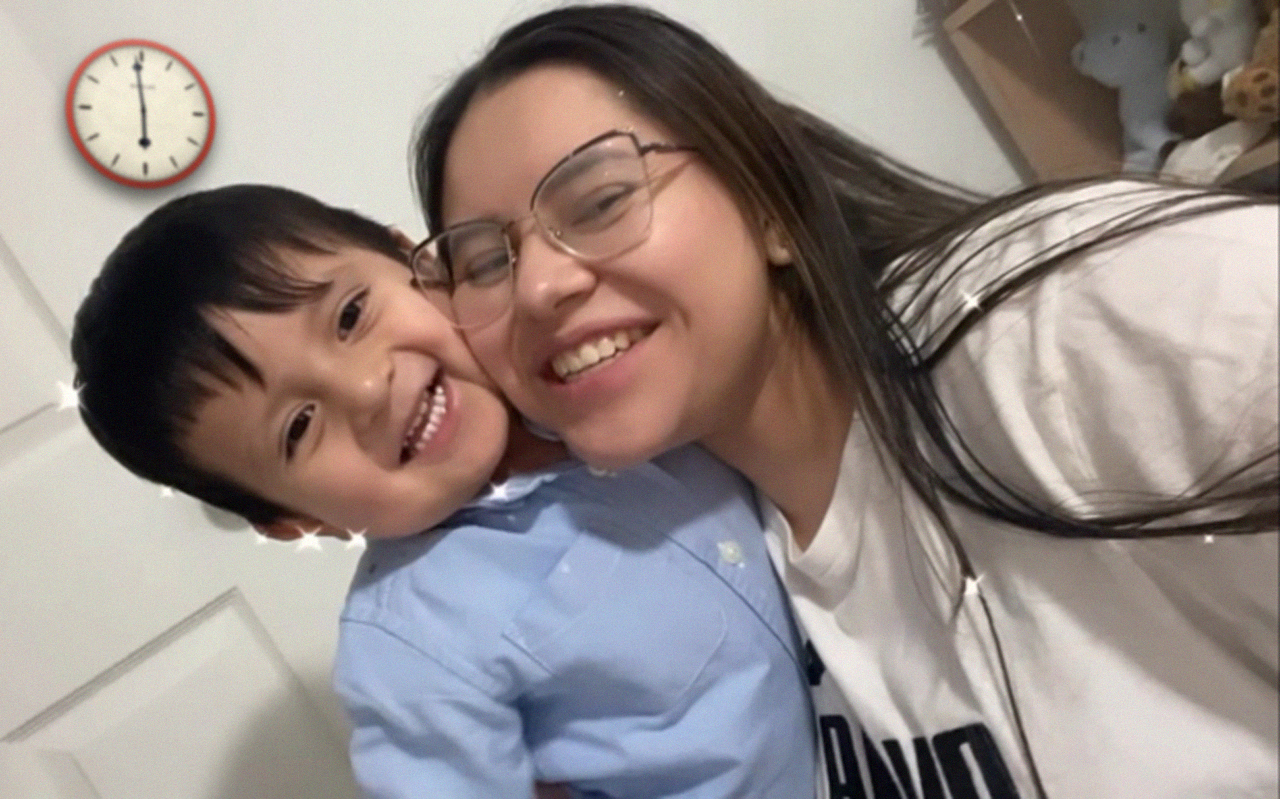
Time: 5h59
